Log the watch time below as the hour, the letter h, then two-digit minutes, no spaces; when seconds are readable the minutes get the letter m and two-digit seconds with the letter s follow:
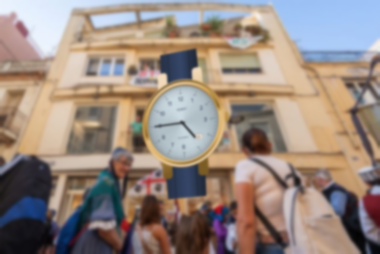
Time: 4h45
